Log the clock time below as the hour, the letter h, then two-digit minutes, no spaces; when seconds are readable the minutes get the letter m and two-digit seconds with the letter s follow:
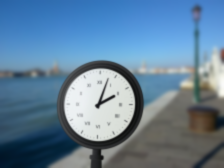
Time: 2h03
